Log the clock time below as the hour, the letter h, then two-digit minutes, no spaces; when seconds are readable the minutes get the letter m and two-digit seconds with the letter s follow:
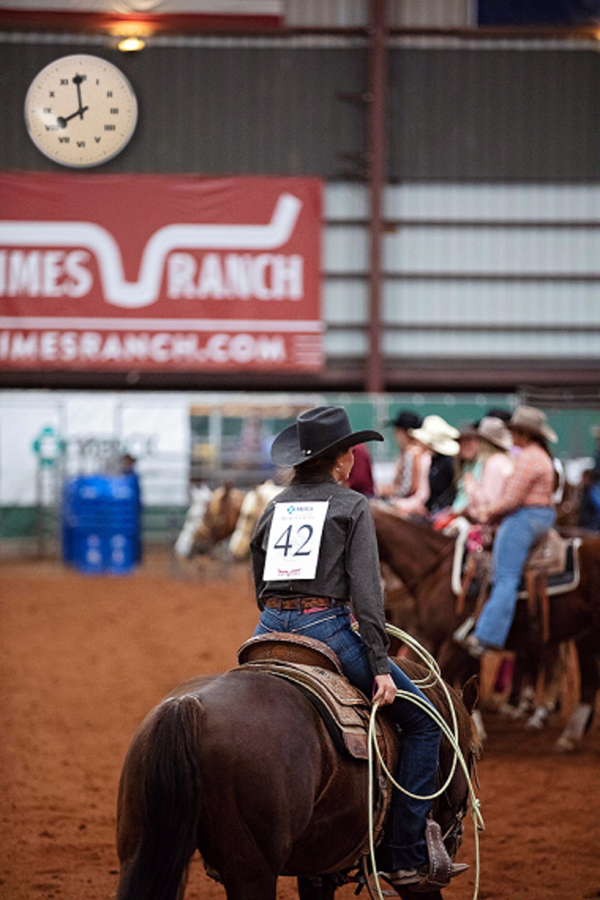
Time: 7h59
